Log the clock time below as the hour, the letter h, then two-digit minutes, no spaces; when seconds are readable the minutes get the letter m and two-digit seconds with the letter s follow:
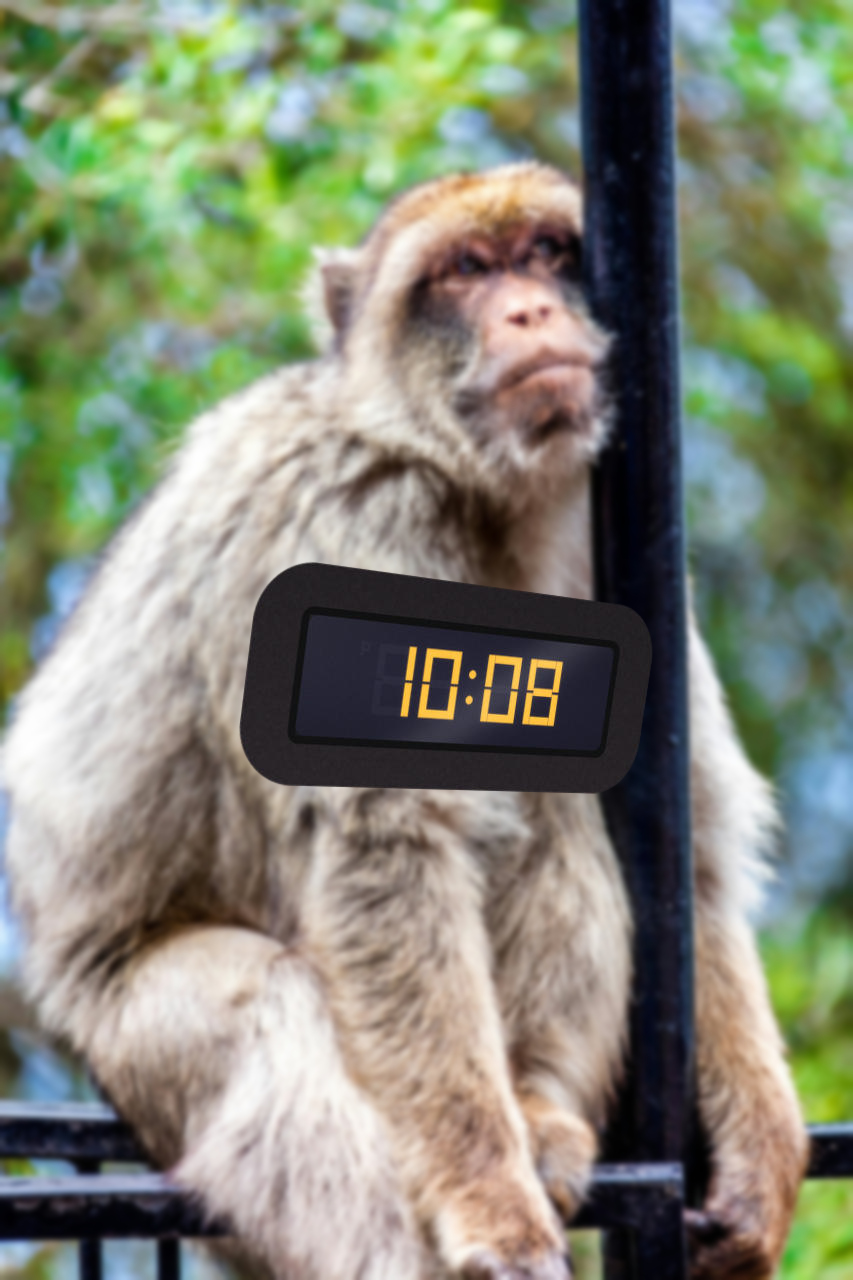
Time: 10h08
